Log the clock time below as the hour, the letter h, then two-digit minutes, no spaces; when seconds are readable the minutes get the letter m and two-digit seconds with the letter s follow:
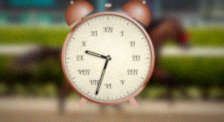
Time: 9h33
